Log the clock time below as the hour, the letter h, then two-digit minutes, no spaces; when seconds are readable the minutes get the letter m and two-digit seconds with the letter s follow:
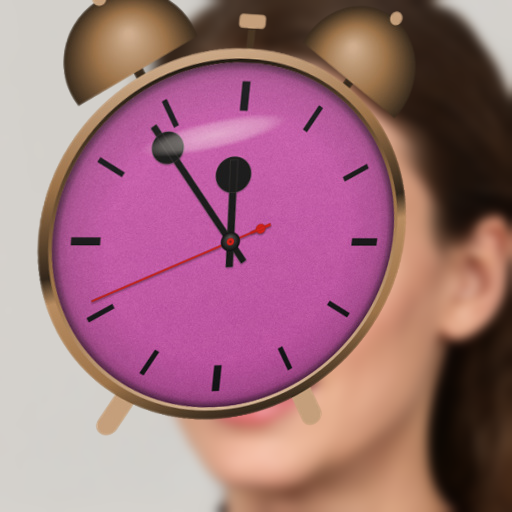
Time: 11h53m41s
